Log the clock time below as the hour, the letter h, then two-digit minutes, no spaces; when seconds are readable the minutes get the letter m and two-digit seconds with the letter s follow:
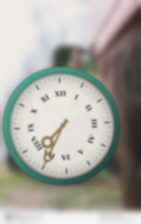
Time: 7h35
